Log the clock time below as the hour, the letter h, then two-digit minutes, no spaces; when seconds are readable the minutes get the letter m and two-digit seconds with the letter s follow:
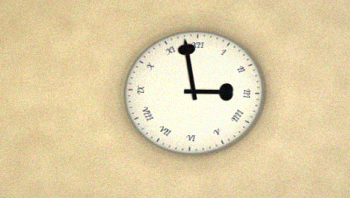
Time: 2h58
